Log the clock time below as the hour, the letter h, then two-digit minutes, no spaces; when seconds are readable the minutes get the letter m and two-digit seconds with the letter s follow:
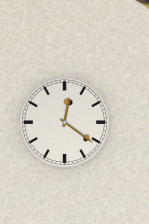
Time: 12h21
